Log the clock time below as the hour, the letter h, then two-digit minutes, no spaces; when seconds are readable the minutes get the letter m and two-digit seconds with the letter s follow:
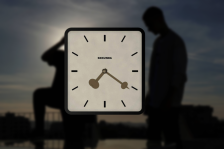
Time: 7h21
